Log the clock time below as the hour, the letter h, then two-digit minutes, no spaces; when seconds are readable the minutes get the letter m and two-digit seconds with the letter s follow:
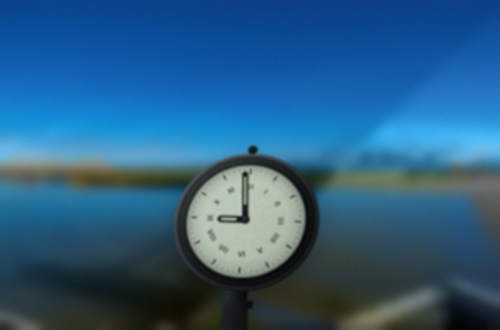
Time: 8h59
